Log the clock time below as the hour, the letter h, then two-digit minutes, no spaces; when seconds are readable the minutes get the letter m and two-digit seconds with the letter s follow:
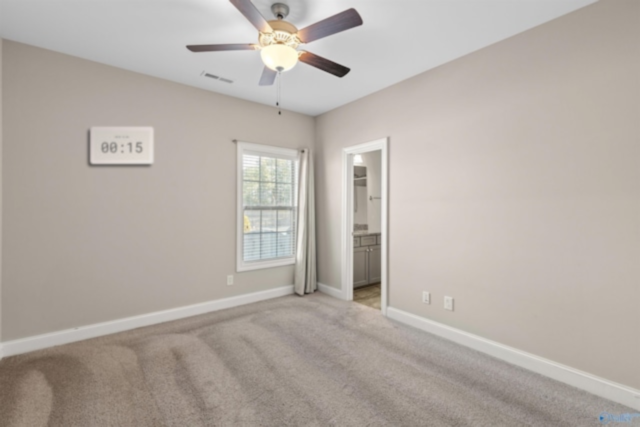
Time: 0h15
